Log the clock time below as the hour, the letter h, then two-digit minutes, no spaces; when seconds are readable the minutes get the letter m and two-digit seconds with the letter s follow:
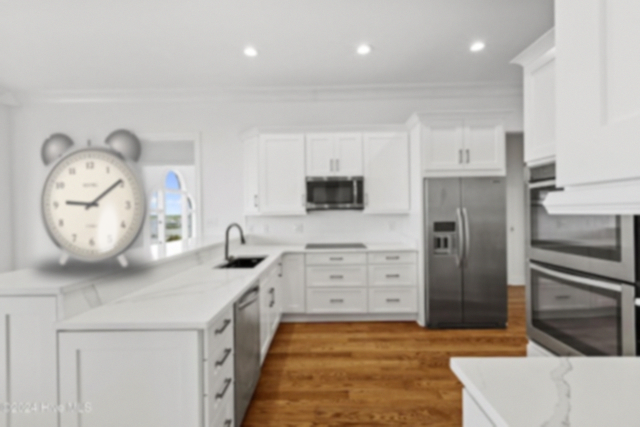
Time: 9h09
